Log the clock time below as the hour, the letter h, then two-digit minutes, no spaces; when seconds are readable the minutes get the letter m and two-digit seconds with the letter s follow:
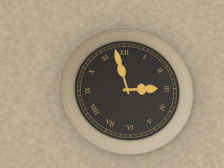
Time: 2h58
